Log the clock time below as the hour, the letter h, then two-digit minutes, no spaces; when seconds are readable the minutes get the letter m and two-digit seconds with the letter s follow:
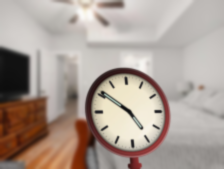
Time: 4h51
